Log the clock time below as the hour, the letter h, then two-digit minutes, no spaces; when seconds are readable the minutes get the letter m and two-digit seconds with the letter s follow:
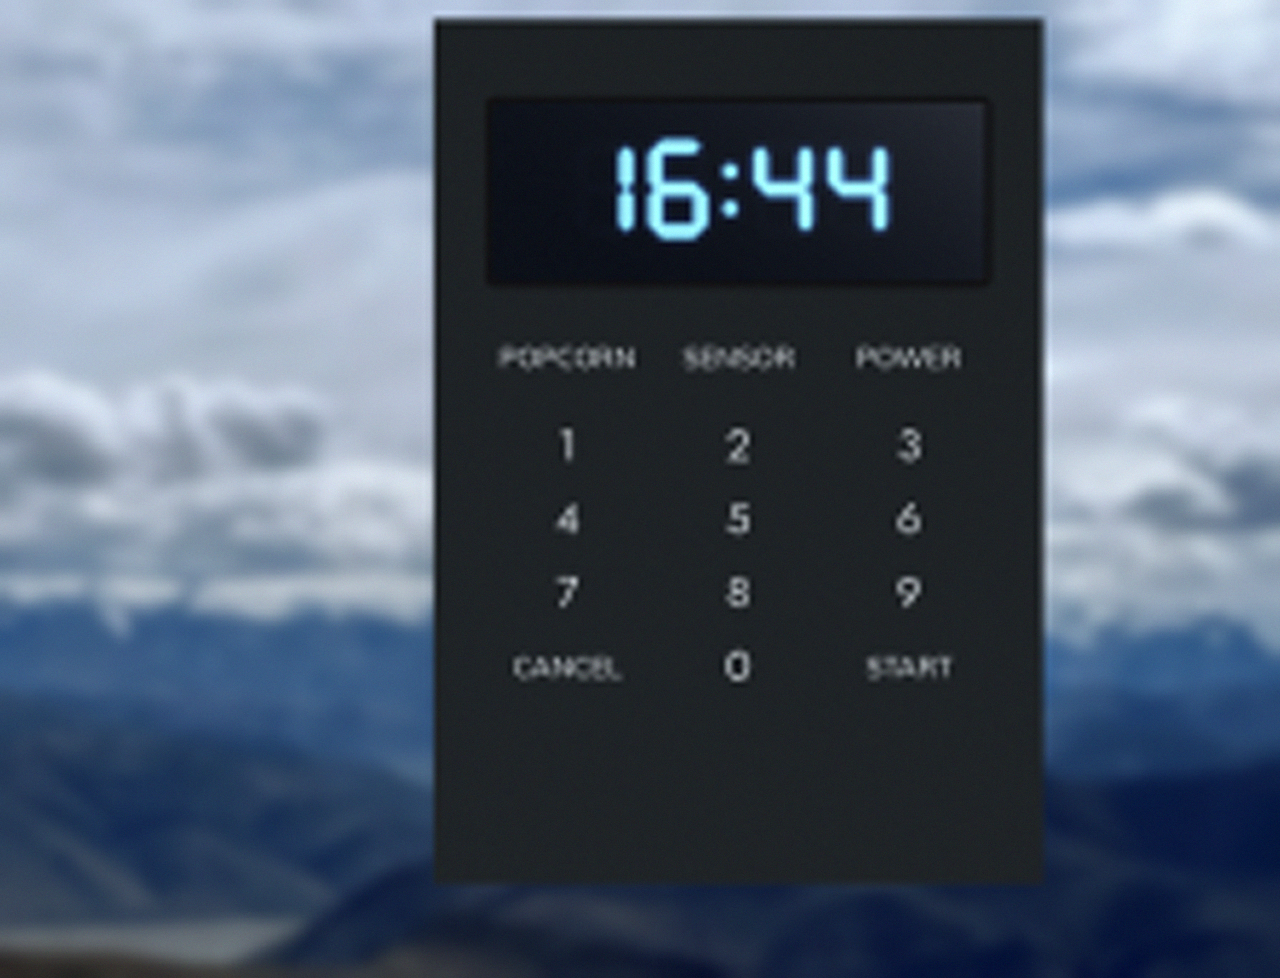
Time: 16h44
